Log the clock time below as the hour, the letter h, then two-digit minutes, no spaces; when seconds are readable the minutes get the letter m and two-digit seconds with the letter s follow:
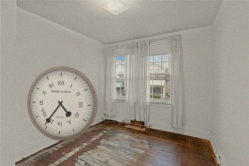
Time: 4h36
